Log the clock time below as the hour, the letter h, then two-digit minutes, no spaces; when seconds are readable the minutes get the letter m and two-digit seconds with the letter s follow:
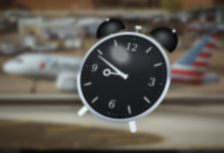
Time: 8h49
